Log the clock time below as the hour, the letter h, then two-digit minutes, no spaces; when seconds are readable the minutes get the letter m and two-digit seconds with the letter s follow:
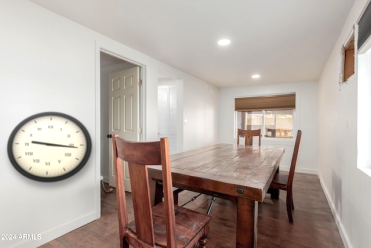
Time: 9h16
